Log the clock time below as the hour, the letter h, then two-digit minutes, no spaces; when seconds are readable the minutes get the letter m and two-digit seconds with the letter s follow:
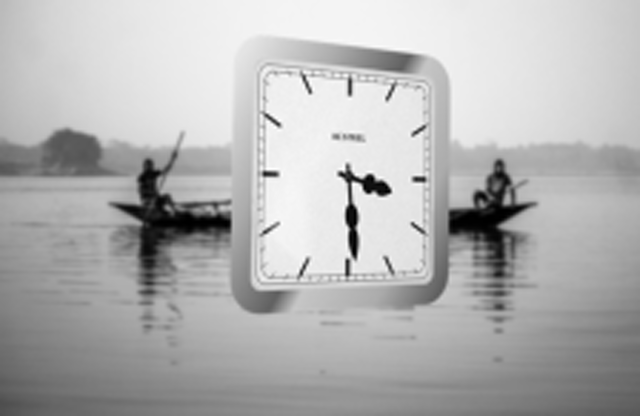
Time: 3h29
